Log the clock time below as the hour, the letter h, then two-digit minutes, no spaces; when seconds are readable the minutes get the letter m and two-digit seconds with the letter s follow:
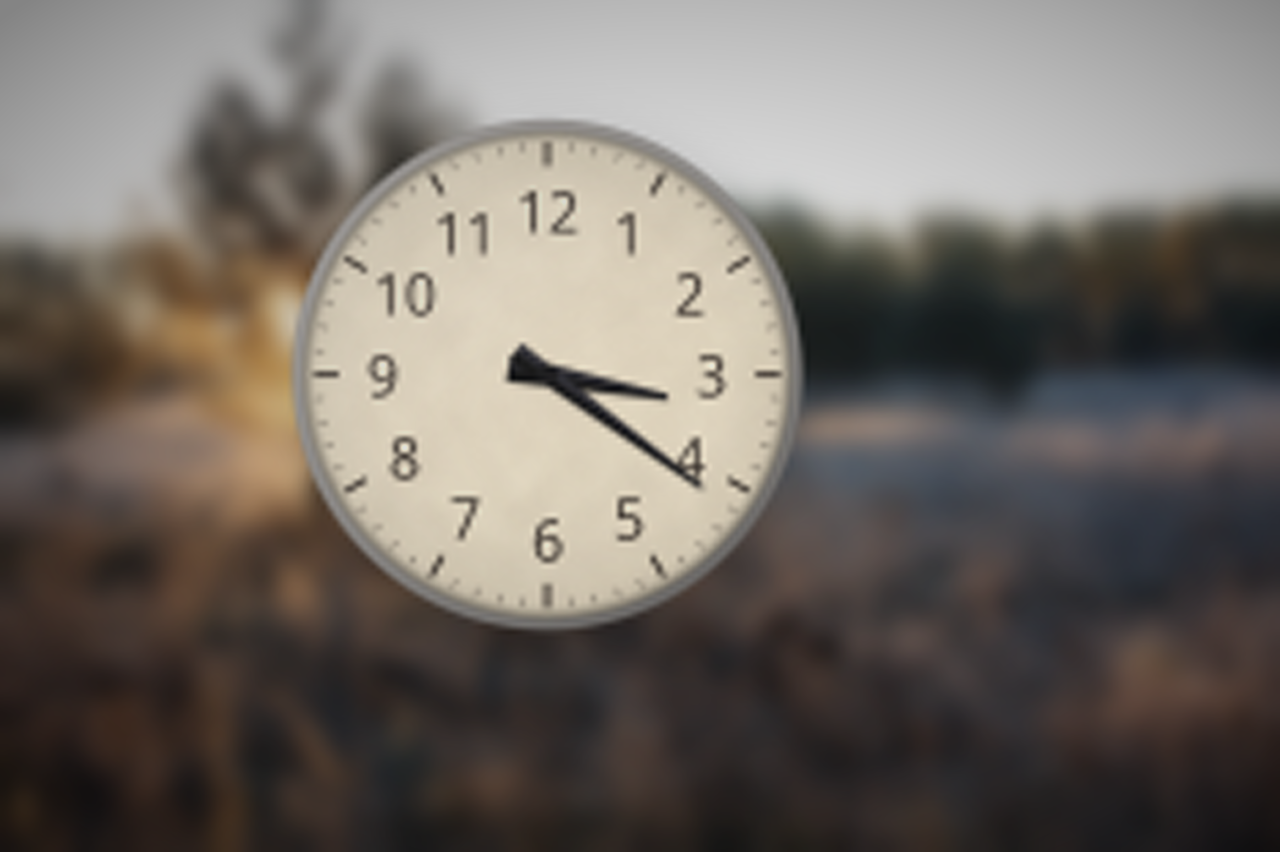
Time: 3h21
